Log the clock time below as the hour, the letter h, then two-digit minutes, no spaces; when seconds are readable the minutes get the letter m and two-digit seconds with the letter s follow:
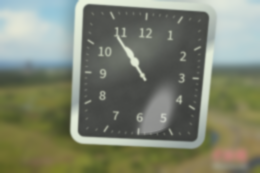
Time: 10h54
